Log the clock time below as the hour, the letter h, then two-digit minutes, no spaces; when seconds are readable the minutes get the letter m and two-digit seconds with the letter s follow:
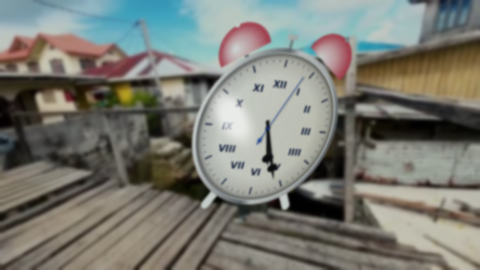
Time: 5h26m04s
